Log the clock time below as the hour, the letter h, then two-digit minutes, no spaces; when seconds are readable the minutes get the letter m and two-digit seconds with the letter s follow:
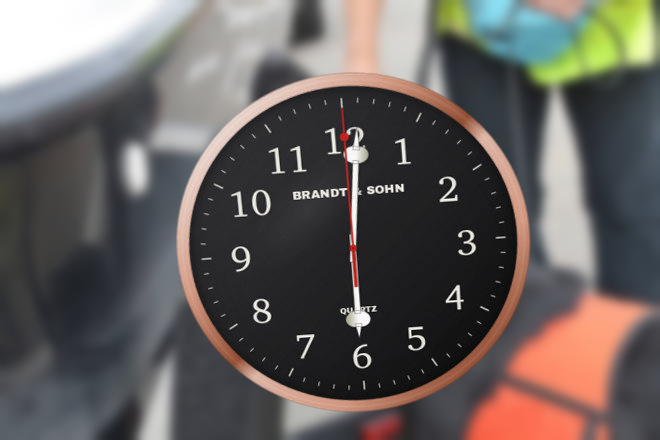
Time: 6h01m00s
